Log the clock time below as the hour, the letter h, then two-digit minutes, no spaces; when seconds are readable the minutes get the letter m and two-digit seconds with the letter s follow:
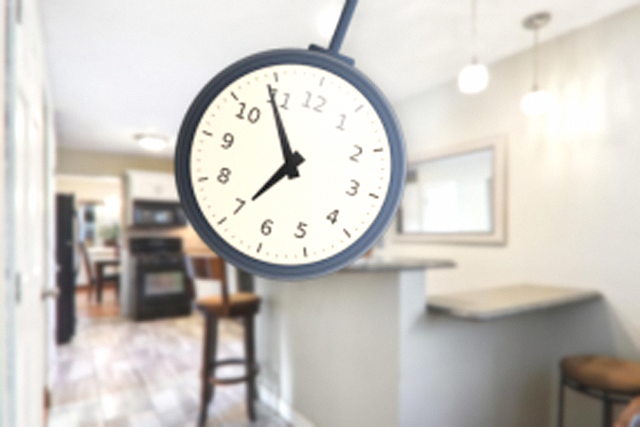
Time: 6h54
